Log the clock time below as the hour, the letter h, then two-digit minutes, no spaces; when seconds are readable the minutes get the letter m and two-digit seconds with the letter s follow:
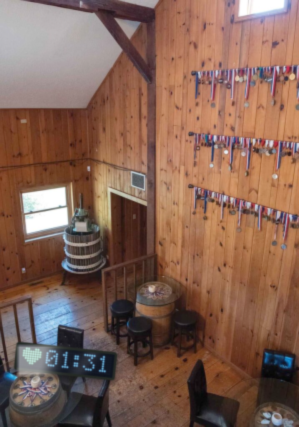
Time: 1h31
